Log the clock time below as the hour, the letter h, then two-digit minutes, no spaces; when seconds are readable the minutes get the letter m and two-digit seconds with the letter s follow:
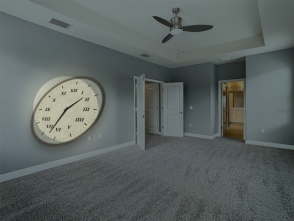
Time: 1h33
